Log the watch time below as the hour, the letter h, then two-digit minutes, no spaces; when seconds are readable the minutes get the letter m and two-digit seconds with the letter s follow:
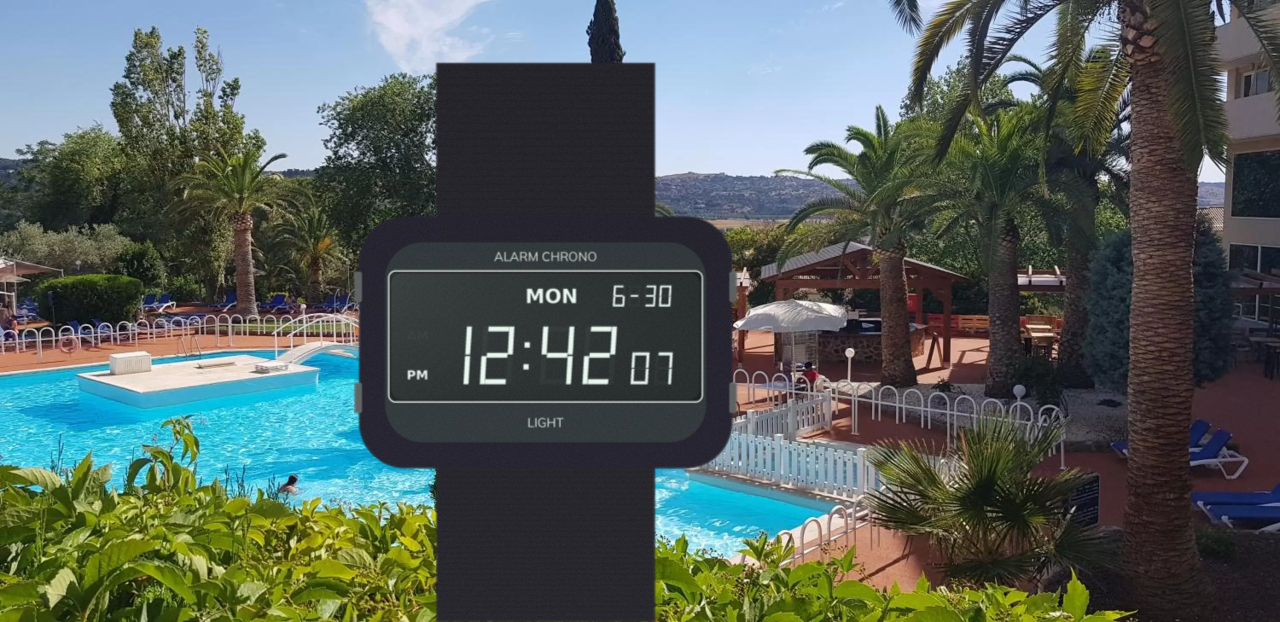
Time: 12h42m07s
